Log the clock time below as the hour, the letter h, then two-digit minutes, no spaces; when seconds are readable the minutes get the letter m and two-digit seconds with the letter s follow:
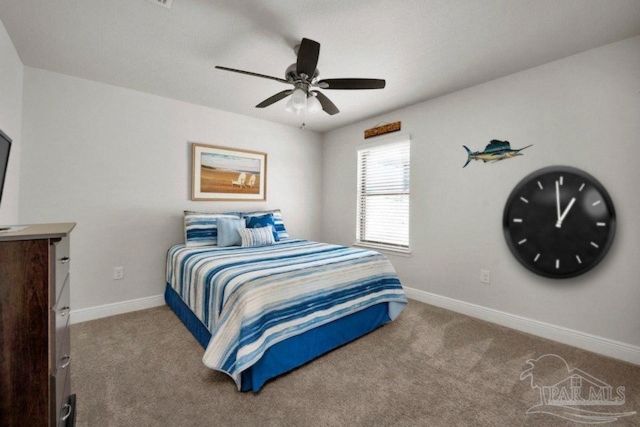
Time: 12h59
